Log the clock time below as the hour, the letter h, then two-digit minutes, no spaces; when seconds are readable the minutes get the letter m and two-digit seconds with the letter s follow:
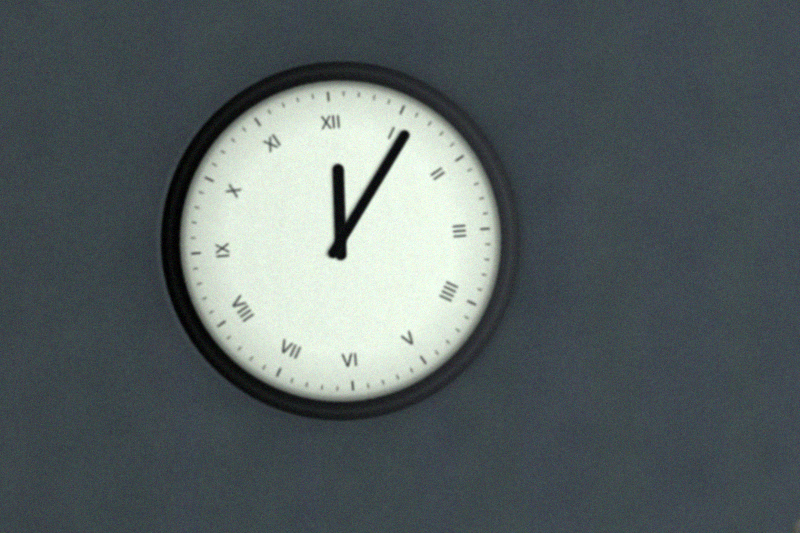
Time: 12h06
